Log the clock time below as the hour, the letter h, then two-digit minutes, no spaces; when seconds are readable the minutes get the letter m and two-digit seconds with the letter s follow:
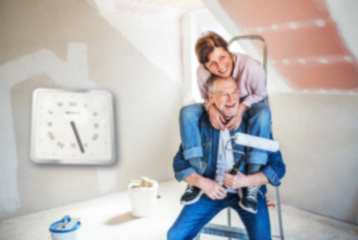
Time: 5h27
